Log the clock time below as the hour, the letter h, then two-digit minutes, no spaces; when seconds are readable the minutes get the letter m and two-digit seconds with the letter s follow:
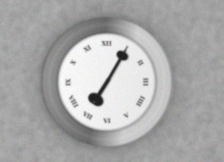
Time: 7h05
